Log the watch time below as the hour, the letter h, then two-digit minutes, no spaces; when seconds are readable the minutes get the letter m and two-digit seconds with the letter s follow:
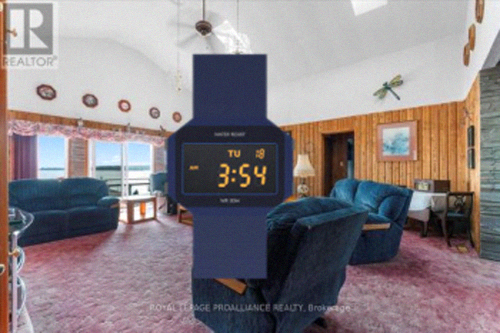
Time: 3h54
